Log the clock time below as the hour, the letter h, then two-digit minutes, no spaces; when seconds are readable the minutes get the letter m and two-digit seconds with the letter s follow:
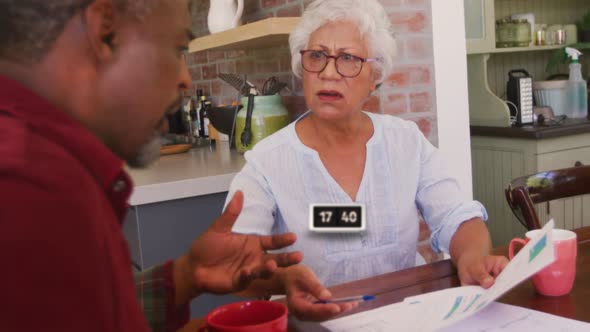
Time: 17h40
